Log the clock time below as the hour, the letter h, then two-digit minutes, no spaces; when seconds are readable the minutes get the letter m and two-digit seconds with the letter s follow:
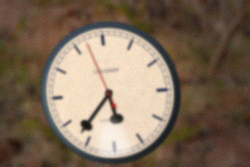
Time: 5h36m57s
